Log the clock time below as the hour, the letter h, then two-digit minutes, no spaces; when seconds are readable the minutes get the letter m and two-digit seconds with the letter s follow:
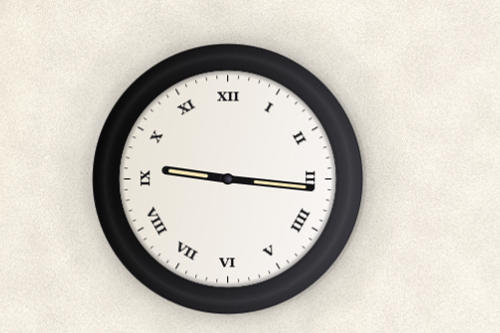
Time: 9h16
